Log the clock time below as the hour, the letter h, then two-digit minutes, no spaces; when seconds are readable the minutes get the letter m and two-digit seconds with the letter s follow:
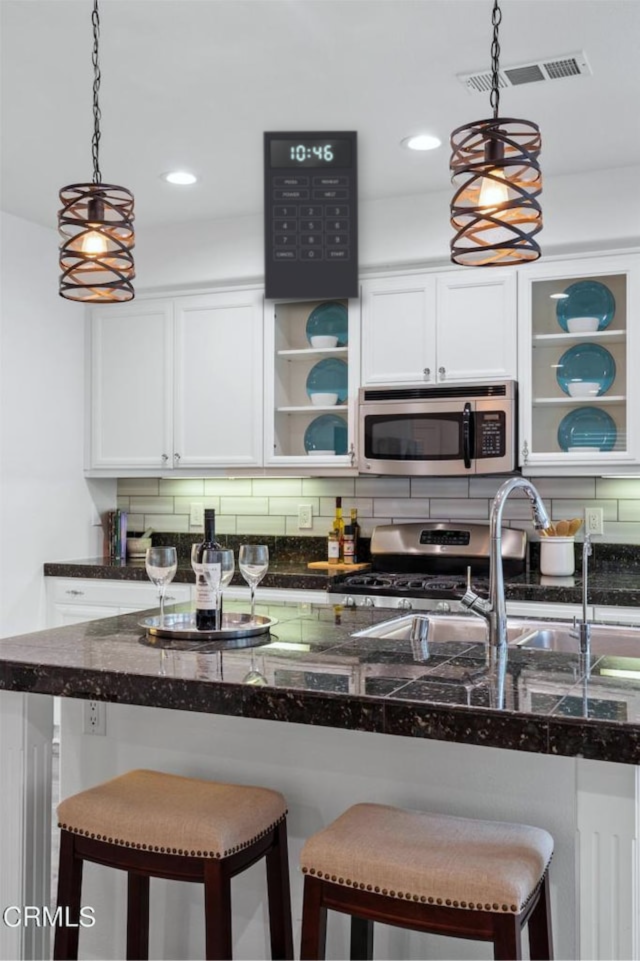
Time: 10h46
